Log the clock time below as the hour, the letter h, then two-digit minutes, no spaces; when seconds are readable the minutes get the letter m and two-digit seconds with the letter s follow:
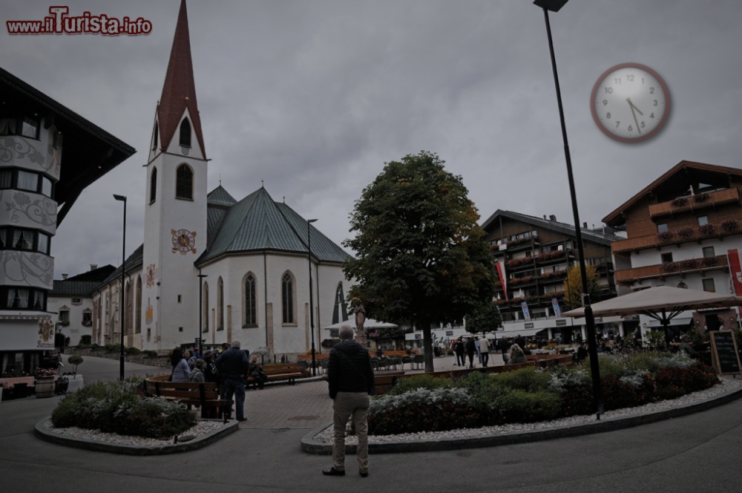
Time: 4h27
